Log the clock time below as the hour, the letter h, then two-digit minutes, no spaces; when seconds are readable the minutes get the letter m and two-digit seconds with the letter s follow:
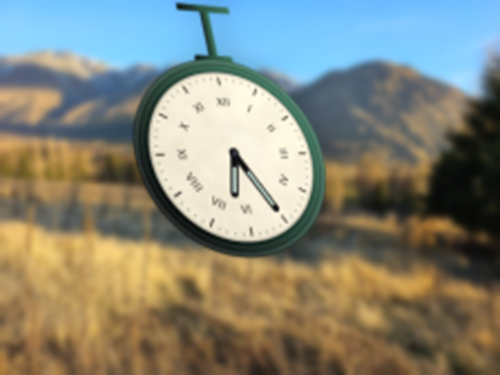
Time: 6h25
